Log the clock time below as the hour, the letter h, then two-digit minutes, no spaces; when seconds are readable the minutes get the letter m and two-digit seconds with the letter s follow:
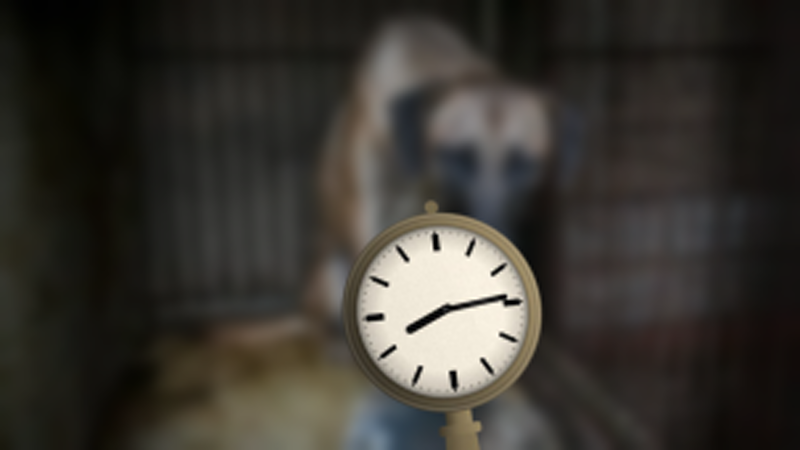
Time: 8h14
